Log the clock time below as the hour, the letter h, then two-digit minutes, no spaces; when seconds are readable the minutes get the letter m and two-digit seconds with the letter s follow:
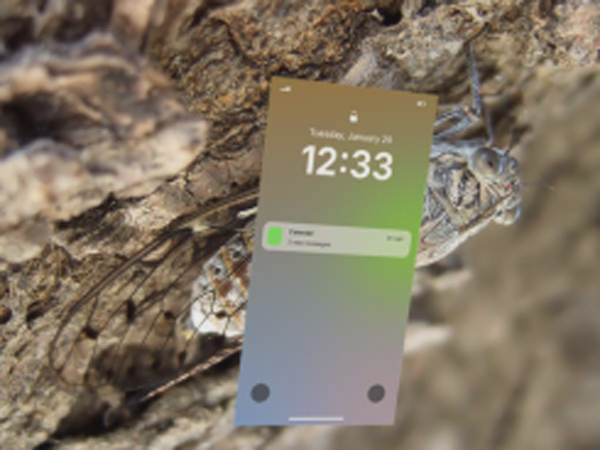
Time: 12h33
